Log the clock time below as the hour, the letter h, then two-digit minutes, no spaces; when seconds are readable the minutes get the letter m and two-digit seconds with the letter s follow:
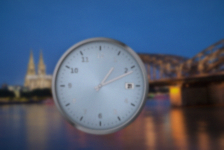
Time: 1h11
